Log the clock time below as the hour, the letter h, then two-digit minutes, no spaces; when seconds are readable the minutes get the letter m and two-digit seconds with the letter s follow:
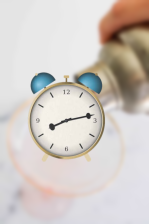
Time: 8h13
